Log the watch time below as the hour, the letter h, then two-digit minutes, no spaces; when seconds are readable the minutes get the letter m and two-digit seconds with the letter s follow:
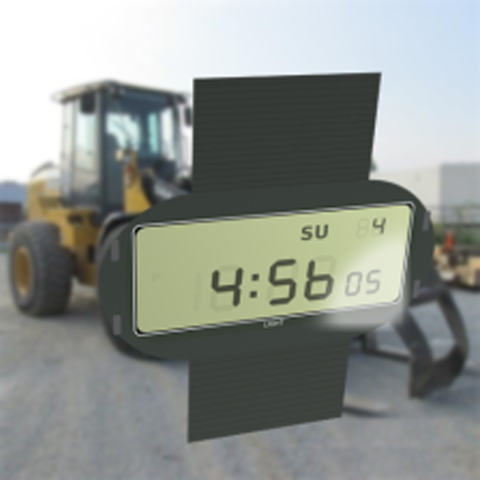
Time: 4h56m05s
